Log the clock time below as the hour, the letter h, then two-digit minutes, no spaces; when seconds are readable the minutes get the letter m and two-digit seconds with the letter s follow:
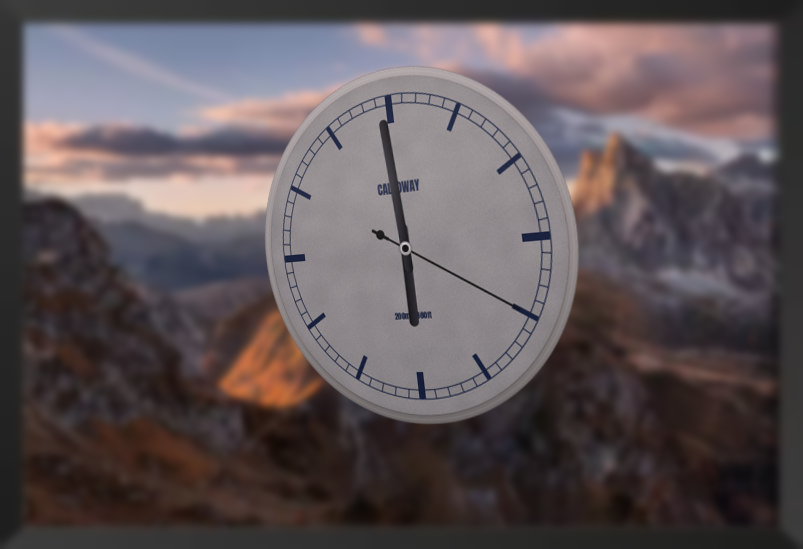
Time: 5h59m20s
